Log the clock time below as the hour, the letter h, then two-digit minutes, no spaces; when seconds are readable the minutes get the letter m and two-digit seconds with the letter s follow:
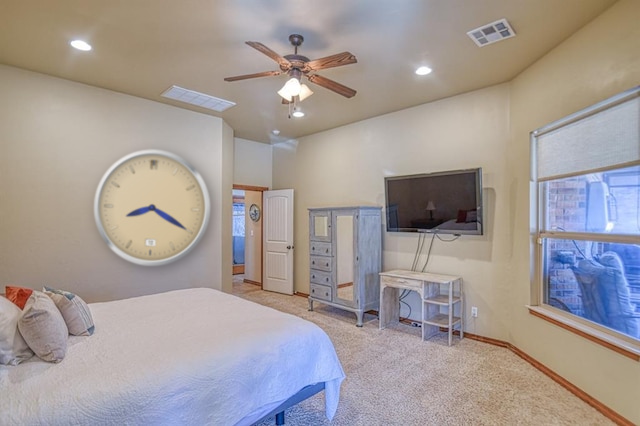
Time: 8h20
